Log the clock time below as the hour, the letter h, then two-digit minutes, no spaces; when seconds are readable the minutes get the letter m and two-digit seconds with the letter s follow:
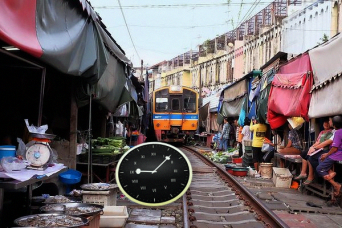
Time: 9h07
